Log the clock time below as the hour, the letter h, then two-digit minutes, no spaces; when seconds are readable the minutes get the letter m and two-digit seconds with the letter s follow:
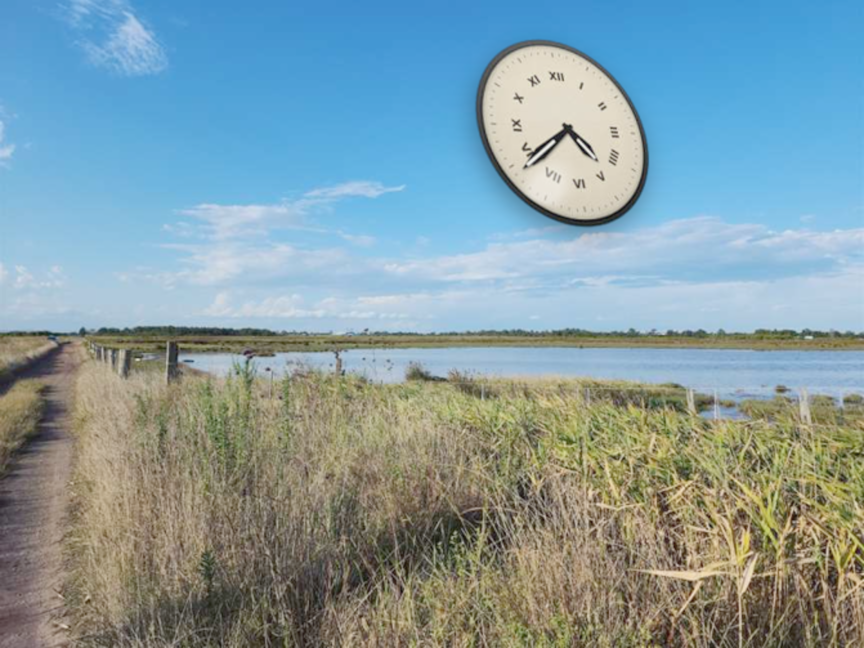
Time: 4h39
